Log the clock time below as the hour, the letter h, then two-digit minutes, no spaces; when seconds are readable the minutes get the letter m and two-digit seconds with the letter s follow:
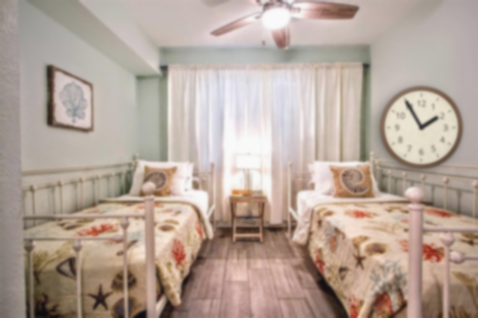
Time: 1h55
